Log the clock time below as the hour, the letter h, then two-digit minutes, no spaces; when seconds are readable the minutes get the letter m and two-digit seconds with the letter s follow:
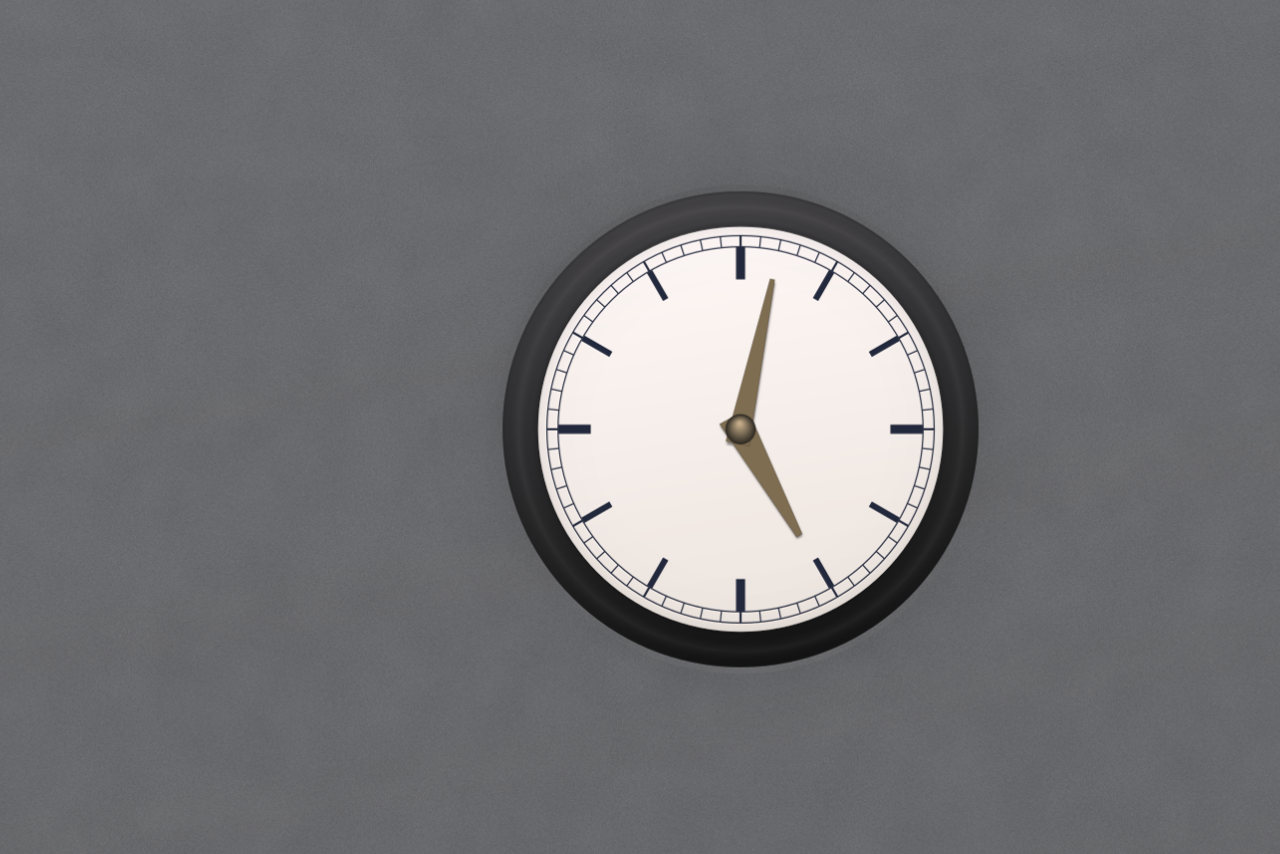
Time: 5h02
